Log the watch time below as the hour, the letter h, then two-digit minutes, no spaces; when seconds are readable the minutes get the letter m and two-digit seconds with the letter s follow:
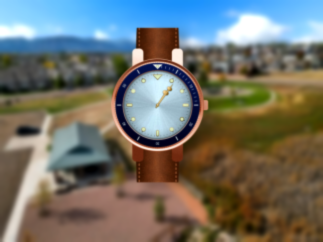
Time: 1h06
